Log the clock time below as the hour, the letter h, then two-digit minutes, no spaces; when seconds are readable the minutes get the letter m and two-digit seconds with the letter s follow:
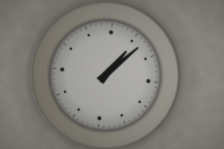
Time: 1h07
